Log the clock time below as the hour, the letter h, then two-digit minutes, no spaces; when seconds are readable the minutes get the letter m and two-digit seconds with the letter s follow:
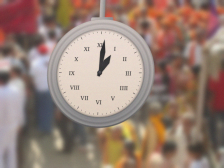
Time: 1h01
